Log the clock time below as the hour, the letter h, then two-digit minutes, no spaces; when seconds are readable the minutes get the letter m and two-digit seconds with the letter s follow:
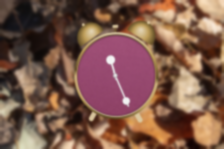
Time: 11h26
